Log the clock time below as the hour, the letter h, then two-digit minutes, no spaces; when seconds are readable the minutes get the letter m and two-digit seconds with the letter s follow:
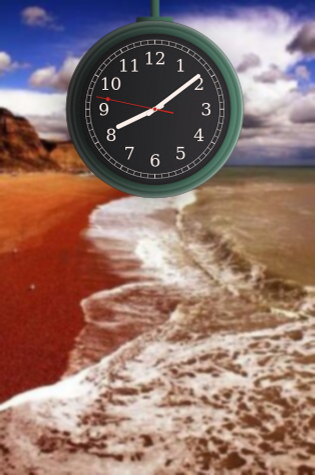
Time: 8h08m47s
